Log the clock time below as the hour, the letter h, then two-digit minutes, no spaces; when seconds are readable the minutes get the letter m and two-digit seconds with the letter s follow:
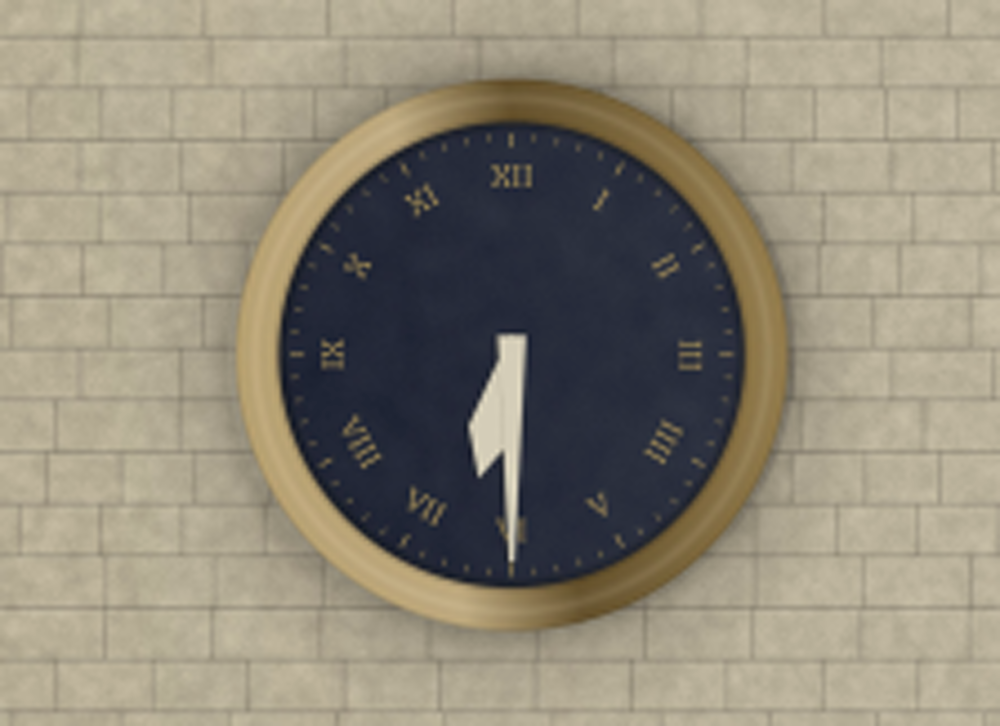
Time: 6h30
